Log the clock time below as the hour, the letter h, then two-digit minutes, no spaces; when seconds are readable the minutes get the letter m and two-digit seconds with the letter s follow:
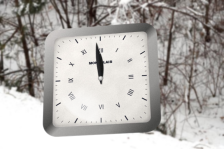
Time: 11h59
